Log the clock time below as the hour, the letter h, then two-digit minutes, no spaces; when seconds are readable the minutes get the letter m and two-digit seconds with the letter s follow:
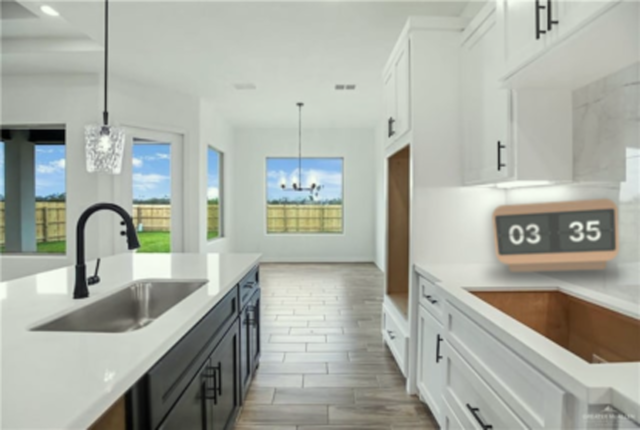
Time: 3h35
